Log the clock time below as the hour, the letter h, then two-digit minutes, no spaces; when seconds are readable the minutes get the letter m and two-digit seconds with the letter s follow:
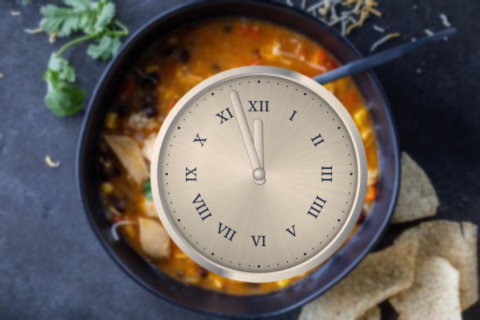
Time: 11h57
